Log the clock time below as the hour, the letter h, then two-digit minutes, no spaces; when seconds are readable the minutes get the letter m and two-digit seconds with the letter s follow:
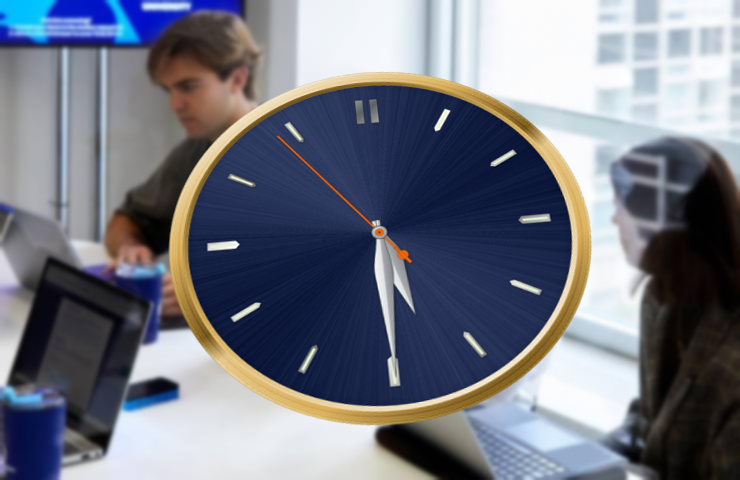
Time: 5h29m54s
